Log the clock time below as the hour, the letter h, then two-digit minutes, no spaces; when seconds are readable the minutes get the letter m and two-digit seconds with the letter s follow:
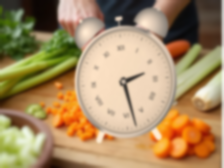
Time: 2h28
